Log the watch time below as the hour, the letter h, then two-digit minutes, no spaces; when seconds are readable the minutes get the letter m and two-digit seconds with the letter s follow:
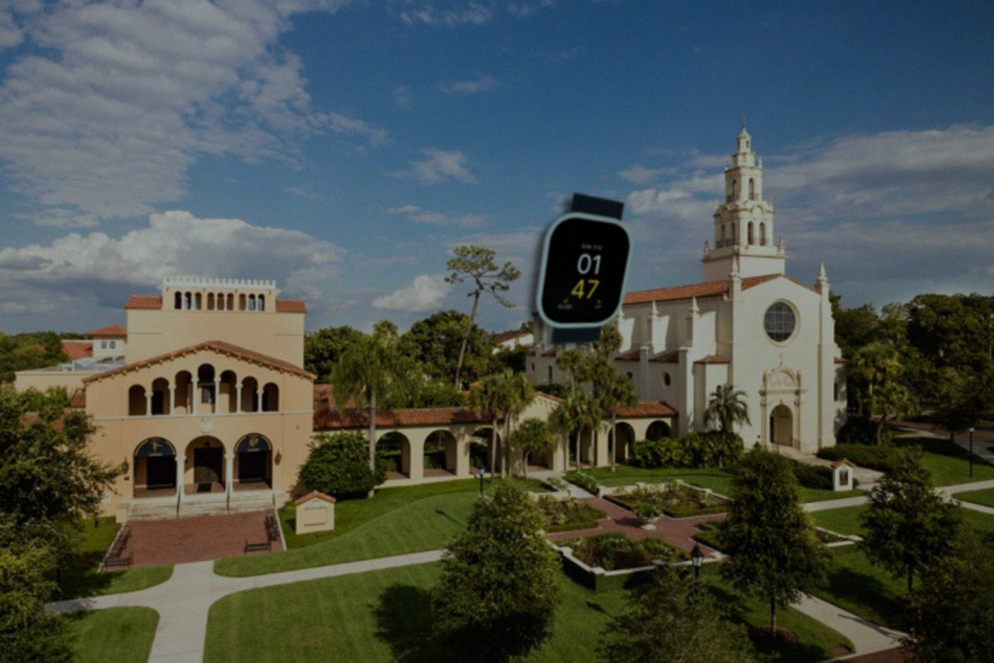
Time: 1h47
